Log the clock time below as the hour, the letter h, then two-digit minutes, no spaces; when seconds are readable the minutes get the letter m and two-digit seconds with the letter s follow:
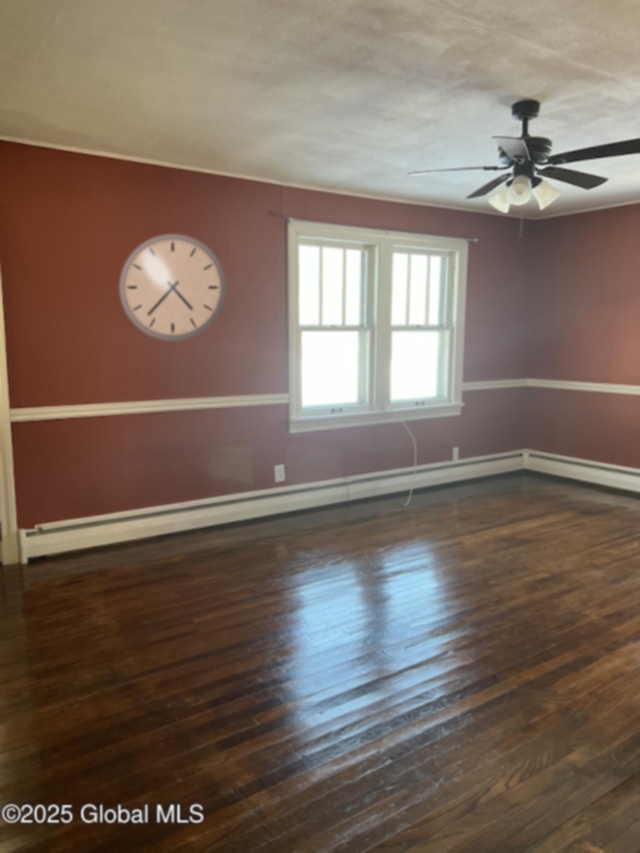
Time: 4h37
